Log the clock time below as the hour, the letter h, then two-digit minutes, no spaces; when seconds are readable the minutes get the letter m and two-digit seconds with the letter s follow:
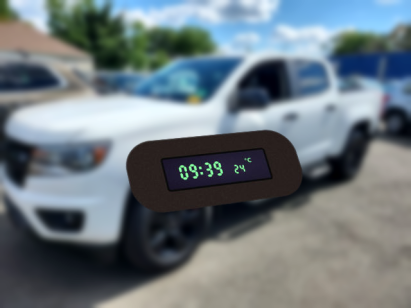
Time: 9h39
